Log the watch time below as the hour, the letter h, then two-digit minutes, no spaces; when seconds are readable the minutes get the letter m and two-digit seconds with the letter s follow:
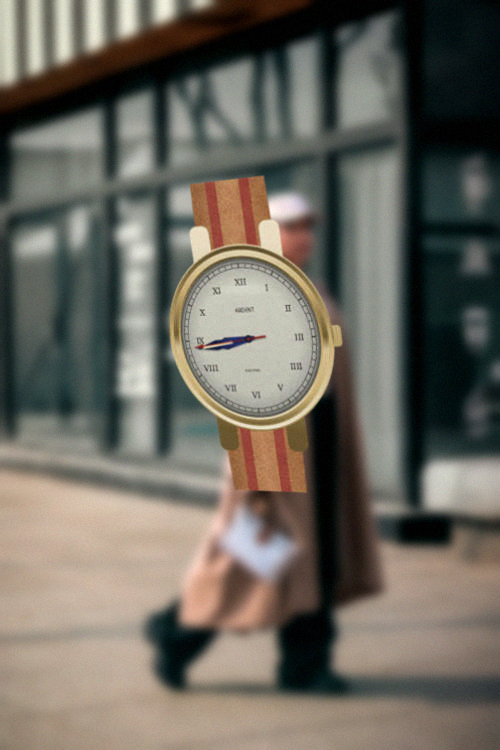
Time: 8h43m44s
